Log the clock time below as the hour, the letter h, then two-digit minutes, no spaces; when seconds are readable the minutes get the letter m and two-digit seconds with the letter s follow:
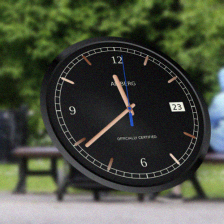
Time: 11h39m01s
